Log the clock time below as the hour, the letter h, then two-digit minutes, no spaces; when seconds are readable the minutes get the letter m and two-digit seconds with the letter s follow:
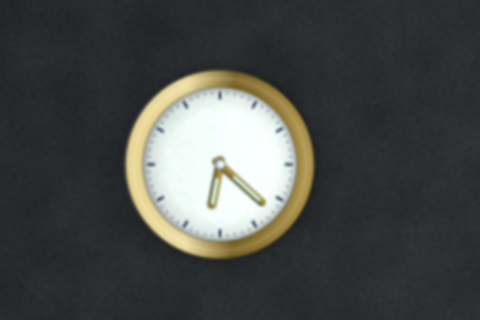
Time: 6h22
